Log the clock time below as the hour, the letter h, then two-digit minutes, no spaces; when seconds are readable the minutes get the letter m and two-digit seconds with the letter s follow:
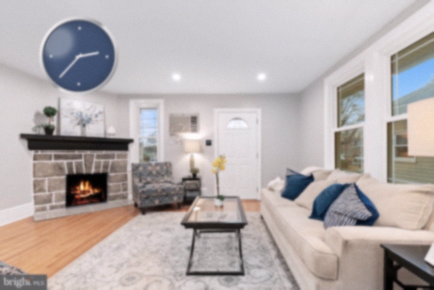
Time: 2h37
